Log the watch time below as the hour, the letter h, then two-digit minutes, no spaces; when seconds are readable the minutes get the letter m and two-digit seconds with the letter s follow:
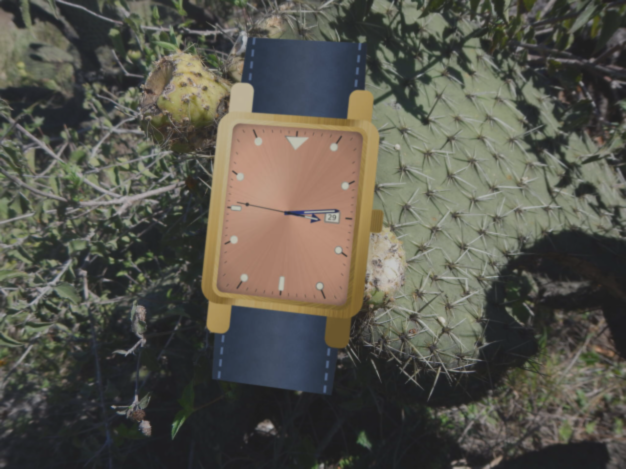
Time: 3h13m46s
